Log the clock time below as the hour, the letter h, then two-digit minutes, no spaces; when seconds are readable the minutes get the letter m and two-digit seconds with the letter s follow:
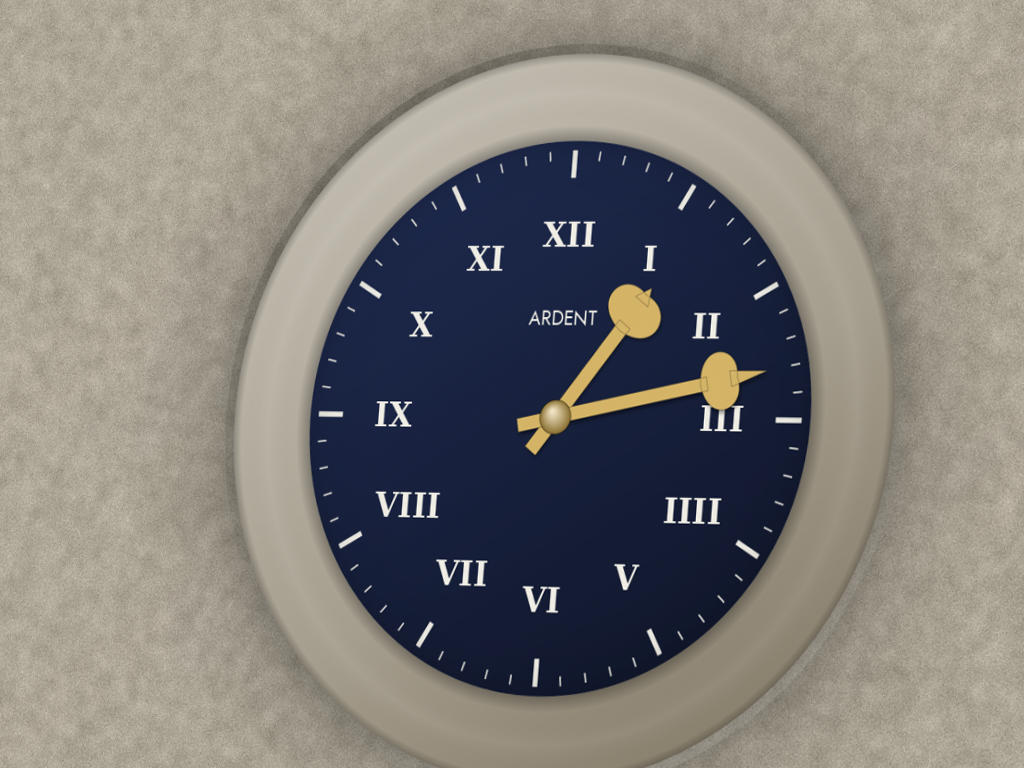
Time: 1h13
